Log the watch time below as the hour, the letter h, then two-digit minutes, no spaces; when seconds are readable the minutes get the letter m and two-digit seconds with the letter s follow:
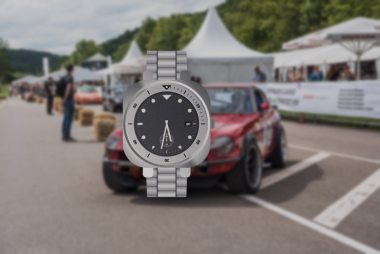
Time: 5h32
